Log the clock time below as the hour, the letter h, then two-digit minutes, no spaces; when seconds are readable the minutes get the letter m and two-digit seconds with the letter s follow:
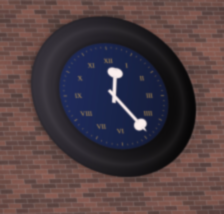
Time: 12h24
